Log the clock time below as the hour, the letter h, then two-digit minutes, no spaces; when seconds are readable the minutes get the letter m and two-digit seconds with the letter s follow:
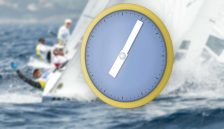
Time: 7h05
